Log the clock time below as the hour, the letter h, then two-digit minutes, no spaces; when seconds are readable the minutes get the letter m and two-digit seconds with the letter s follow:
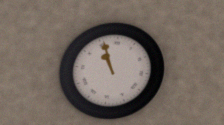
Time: 10h56
